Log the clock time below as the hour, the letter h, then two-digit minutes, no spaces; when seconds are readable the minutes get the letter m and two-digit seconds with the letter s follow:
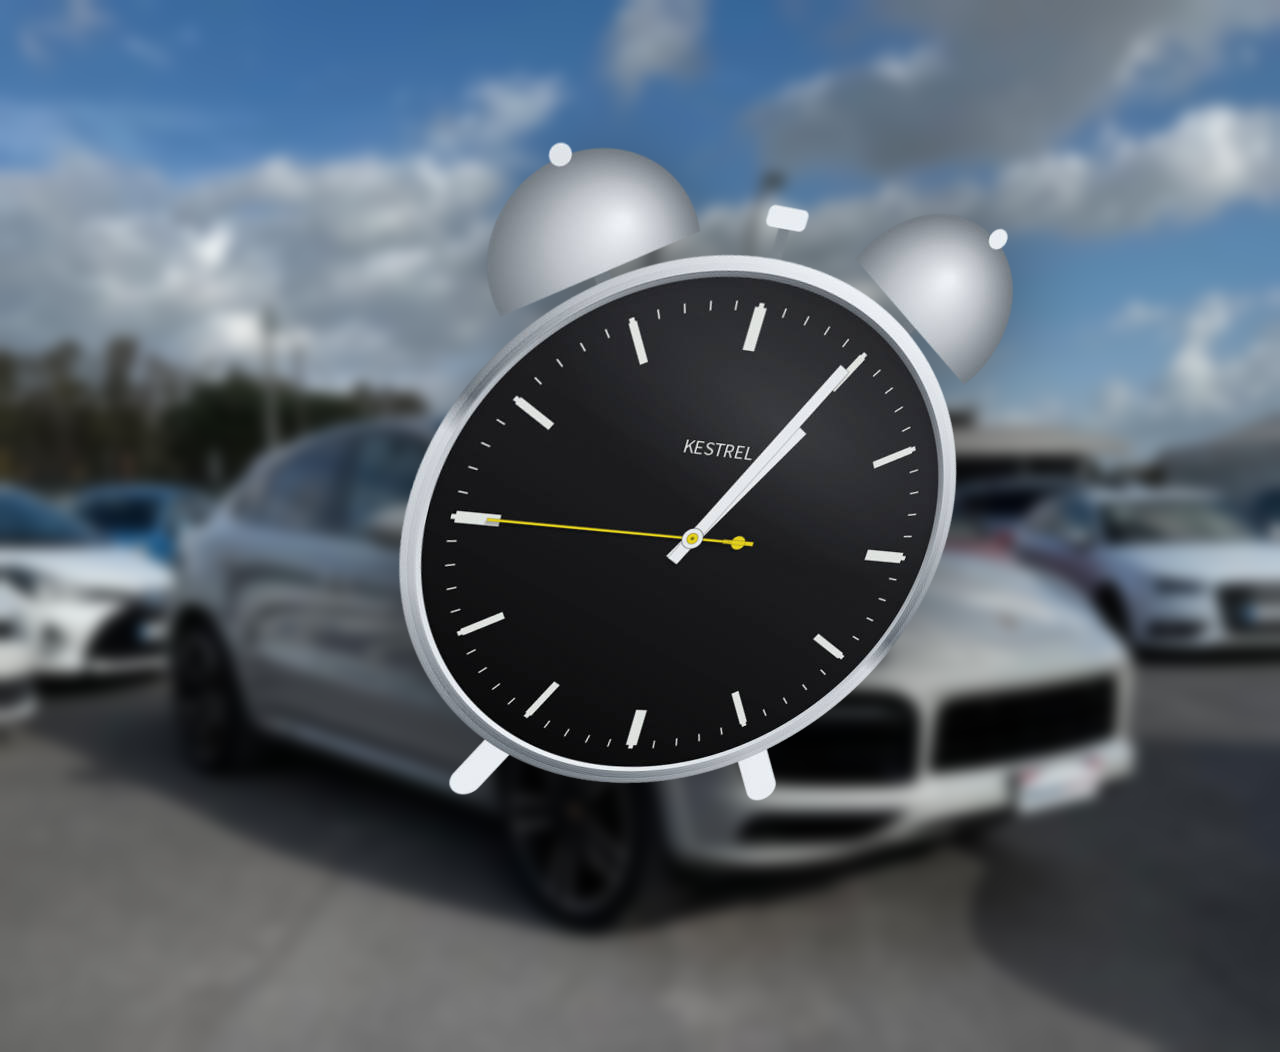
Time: 1h04m45s
